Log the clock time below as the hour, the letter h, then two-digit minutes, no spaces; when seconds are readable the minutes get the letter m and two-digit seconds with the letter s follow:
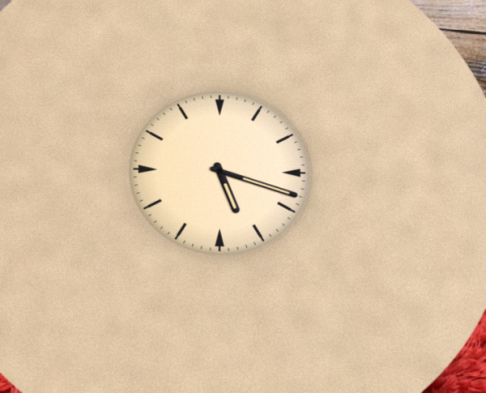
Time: 5h18
